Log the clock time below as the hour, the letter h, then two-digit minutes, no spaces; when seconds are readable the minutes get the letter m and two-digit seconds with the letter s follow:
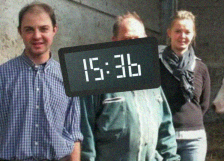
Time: 15h36
